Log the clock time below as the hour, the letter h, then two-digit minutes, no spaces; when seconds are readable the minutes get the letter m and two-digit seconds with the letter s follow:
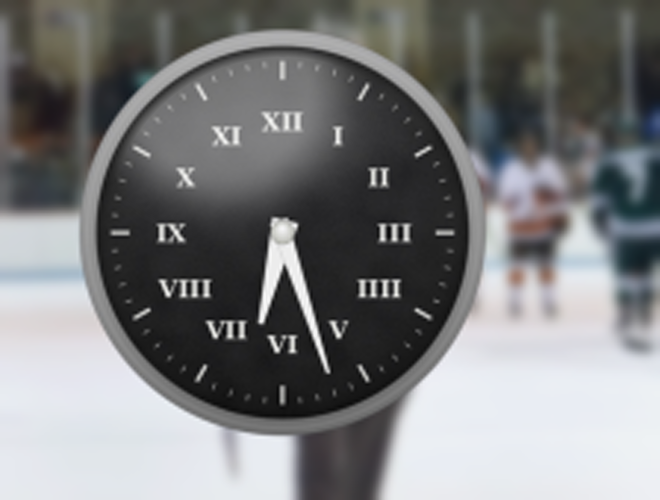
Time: 6h27
